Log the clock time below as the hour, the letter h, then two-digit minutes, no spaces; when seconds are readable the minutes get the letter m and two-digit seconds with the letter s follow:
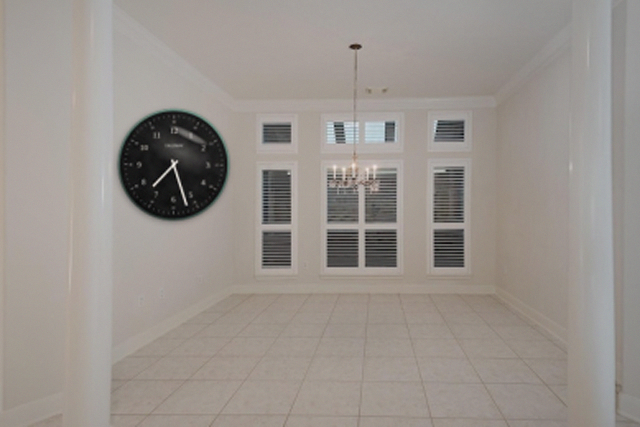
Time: 7h27
